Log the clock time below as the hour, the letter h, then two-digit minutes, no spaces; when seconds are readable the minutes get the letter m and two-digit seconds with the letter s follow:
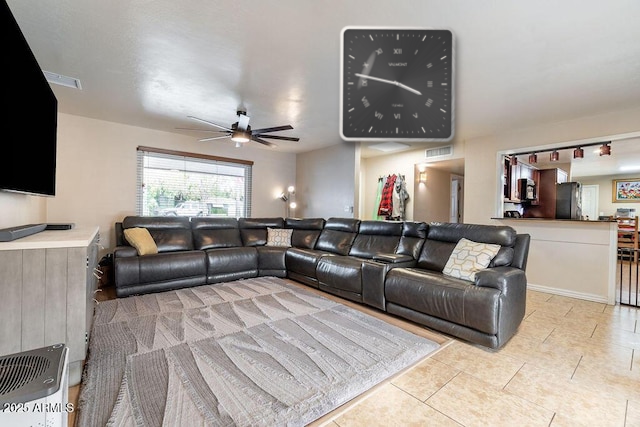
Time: 3h47
